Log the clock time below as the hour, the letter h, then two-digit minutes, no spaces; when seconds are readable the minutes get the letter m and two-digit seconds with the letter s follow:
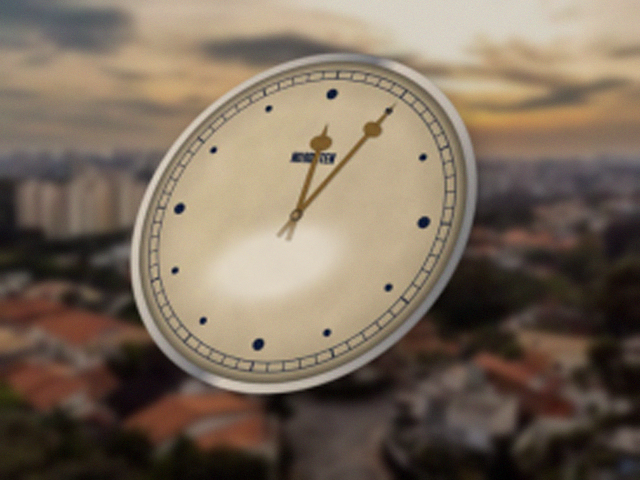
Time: 12h05
